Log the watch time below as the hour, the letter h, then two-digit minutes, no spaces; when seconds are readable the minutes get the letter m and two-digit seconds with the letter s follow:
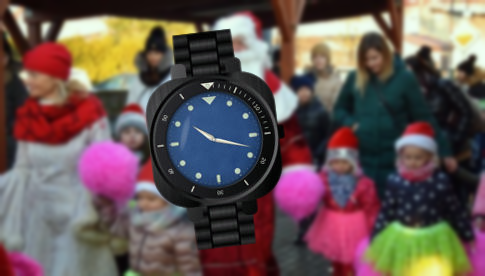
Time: 10h18
